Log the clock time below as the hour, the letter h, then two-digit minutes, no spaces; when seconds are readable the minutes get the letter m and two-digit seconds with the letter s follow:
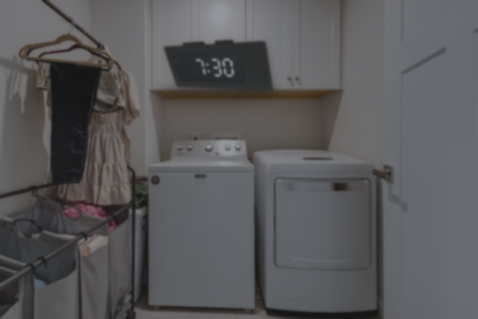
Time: 7h30
